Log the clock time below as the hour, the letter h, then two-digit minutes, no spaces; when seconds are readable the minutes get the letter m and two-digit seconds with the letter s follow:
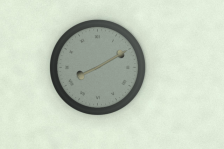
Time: 8h10
